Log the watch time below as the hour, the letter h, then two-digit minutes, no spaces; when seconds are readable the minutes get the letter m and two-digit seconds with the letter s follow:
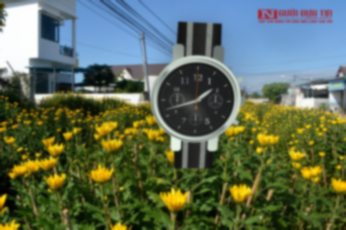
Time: 1h42
